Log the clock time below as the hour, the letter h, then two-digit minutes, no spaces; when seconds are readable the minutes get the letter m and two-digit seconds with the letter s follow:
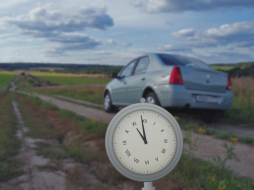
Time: 10h59
